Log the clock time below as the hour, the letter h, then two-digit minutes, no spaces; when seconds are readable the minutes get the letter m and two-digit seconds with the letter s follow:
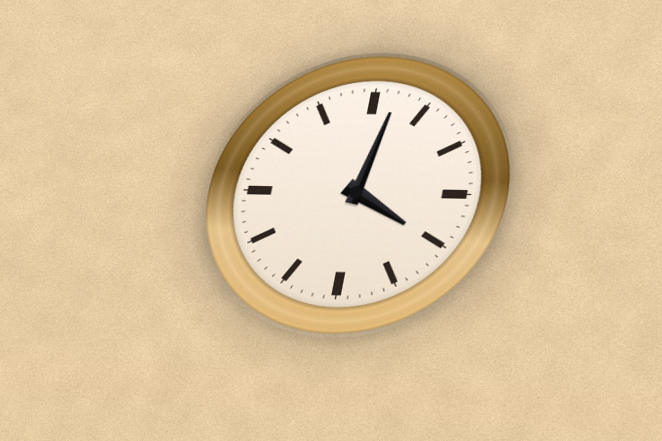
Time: 4h02
